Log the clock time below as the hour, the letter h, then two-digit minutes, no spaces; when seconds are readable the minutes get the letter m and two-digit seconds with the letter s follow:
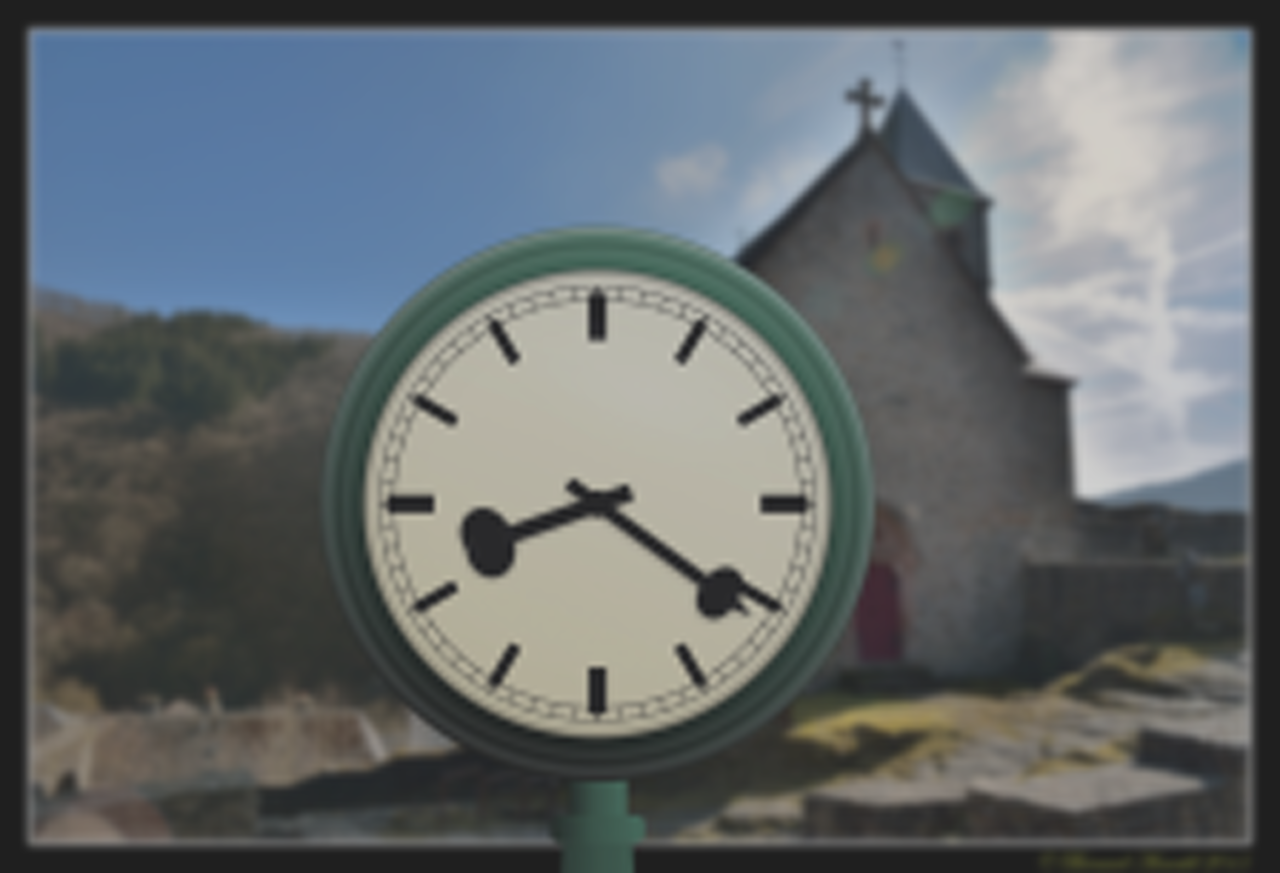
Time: 8h21
